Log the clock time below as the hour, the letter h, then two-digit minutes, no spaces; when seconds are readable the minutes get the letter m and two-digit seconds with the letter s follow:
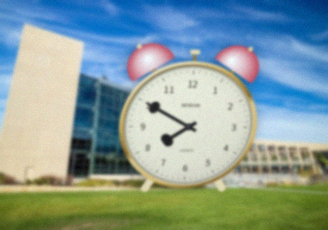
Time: 7h50
